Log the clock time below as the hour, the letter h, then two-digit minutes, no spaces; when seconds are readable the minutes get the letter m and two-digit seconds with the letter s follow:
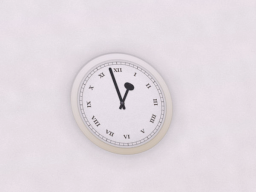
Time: 12h58
